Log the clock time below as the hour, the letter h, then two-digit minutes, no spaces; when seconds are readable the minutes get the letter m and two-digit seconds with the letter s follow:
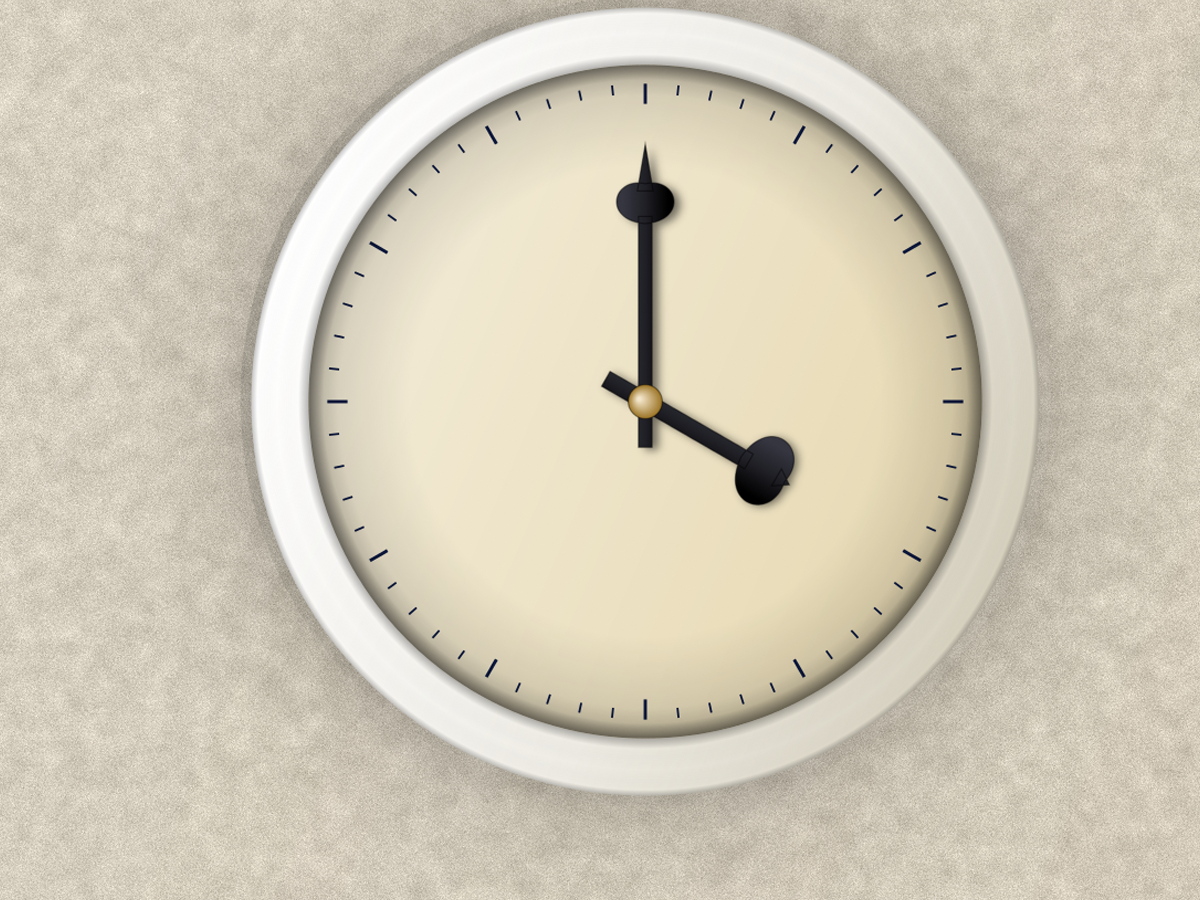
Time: 4h00
